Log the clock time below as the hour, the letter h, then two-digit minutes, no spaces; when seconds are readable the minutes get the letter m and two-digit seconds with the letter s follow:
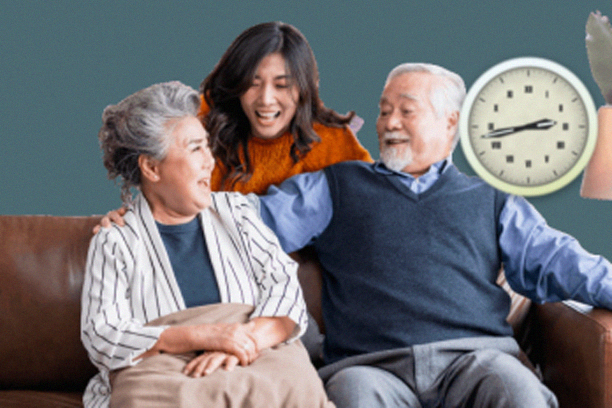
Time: 2h43
